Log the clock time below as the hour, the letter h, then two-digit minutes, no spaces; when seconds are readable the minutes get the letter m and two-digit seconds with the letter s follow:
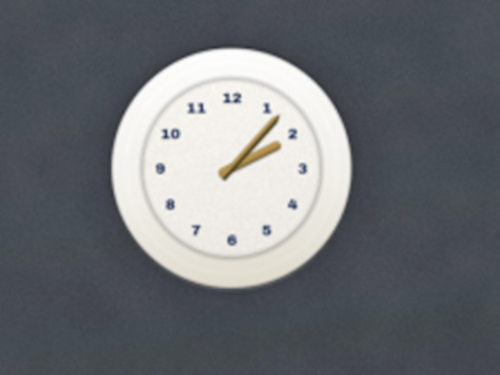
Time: 2h07
